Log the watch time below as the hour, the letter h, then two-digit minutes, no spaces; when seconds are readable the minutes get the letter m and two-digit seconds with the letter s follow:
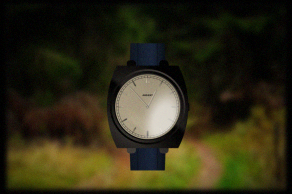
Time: 12h53
